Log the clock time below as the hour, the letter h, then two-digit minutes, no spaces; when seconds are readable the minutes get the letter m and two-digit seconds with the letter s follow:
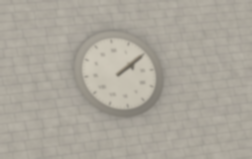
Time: 2h10
